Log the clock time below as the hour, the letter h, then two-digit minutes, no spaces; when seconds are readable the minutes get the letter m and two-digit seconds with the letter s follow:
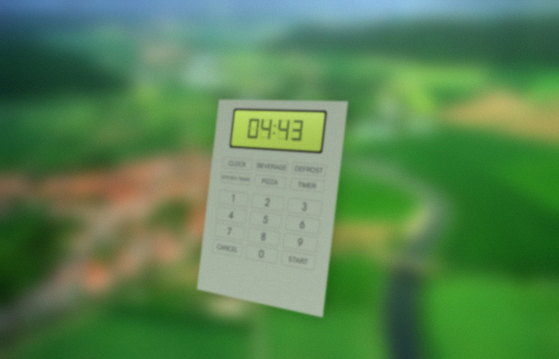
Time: 4h43
